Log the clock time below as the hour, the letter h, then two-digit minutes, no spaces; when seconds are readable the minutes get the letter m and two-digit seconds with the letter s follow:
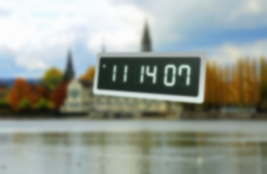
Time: 11h14m07s
